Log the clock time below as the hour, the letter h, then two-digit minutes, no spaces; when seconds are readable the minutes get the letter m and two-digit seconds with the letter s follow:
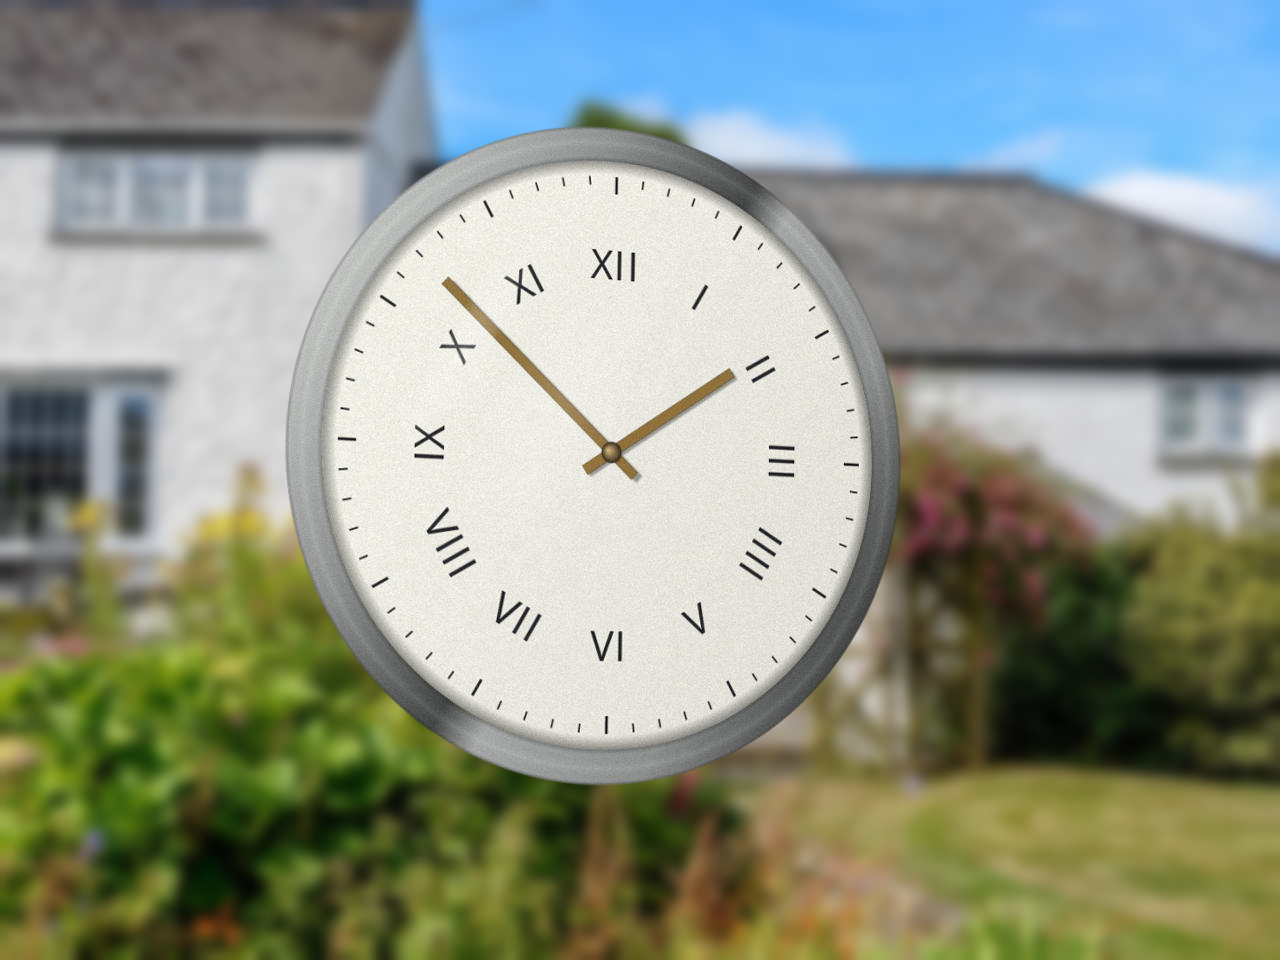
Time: 1h52
